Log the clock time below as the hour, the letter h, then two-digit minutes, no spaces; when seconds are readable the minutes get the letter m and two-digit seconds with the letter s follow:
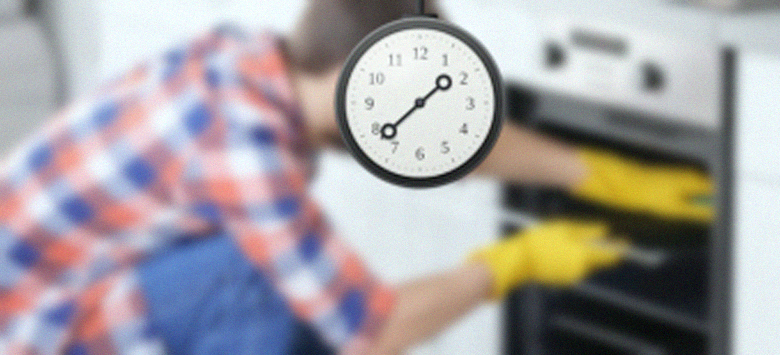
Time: 1h38
